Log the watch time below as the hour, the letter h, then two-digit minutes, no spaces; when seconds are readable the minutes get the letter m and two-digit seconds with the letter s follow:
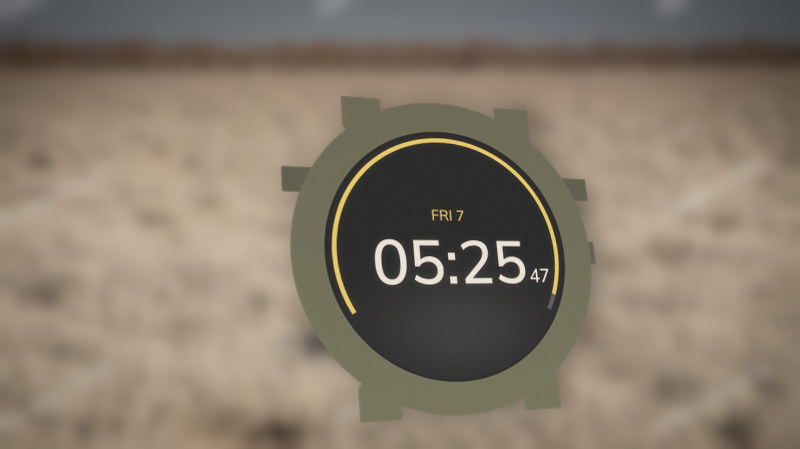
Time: 5h25m47s
